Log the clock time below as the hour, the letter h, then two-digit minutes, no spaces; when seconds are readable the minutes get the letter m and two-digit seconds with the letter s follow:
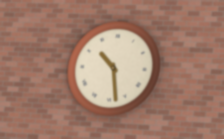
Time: 10h28
